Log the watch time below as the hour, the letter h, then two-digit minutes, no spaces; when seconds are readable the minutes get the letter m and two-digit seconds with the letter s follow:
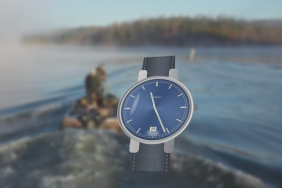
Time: 11h26
